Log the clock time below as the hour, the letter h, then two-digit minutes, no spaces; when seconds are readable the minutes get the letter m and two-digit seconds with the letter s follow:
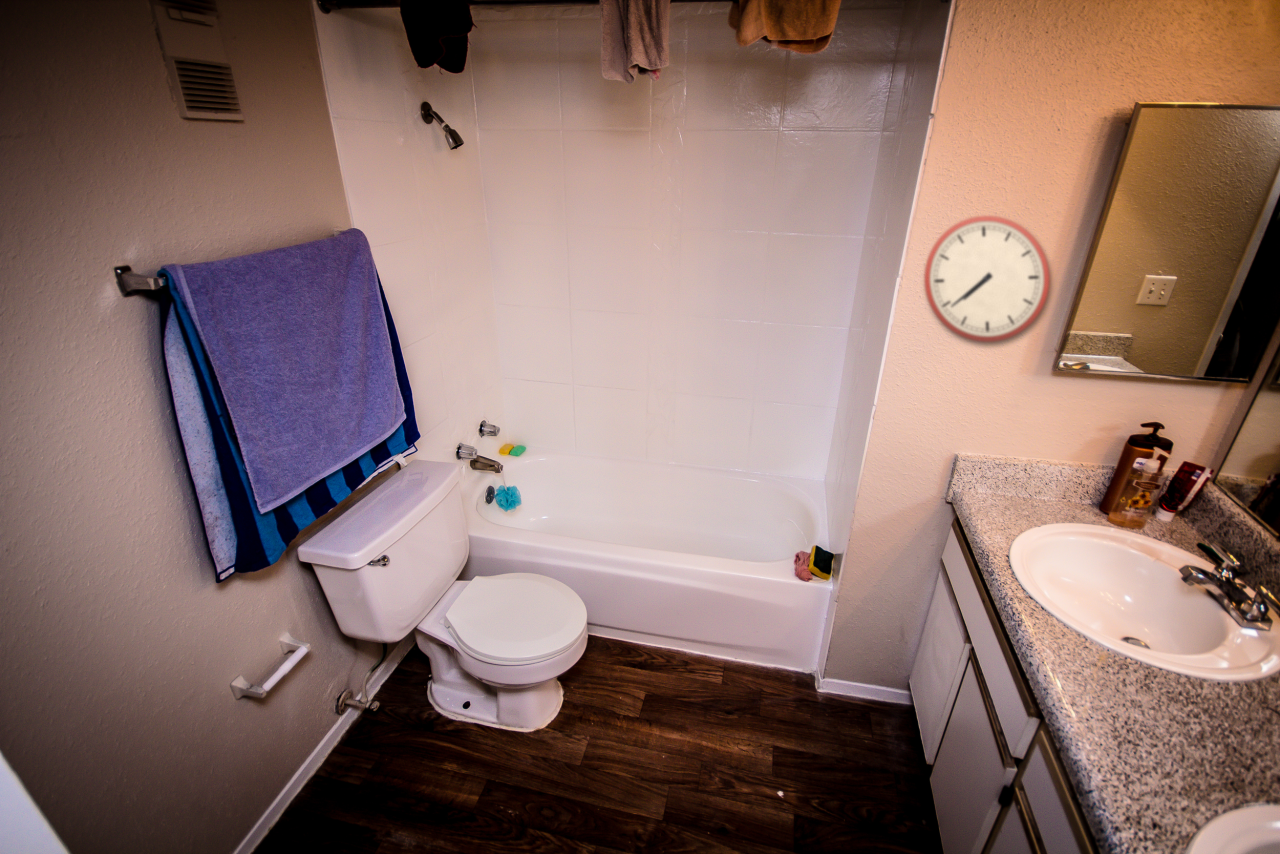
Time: 7h39
